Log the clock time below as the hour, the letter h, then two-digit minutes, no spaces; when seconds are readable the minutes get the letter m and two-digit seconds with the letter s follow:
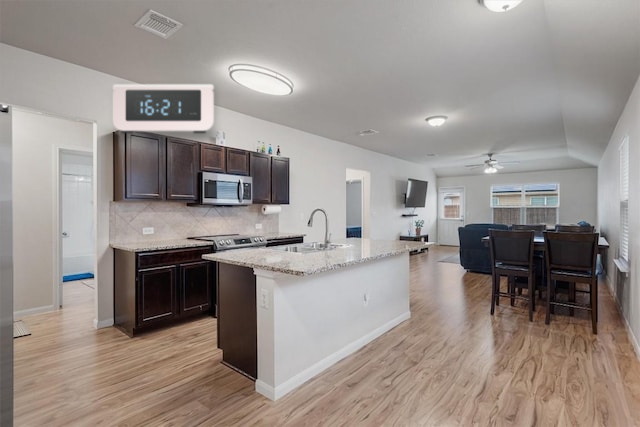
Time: 16h21
